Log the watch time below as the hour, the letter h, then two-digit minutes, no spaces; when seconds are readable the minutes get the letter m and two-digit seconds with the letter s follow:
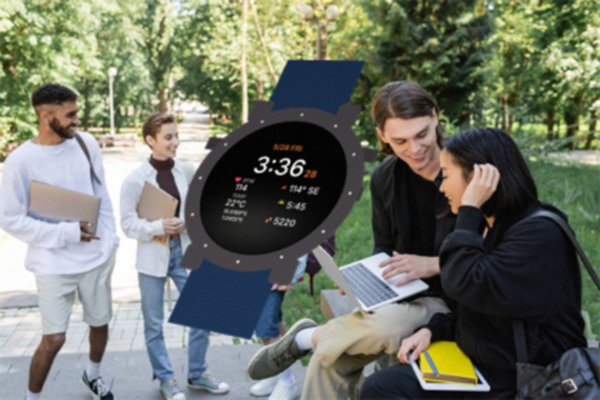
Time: 3h36
